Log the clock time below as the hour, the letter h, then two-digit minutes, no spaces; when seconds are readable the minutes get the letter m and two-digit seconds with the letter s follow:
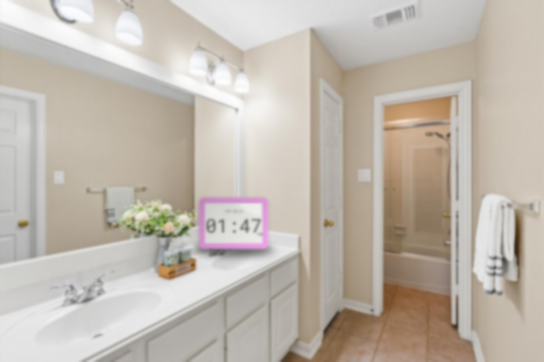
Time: 1h47
